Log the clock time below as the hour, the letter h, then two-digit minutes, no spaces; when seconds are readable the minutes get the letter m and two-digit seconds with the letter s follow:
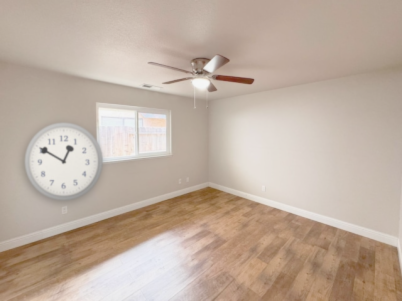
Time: 12h50
